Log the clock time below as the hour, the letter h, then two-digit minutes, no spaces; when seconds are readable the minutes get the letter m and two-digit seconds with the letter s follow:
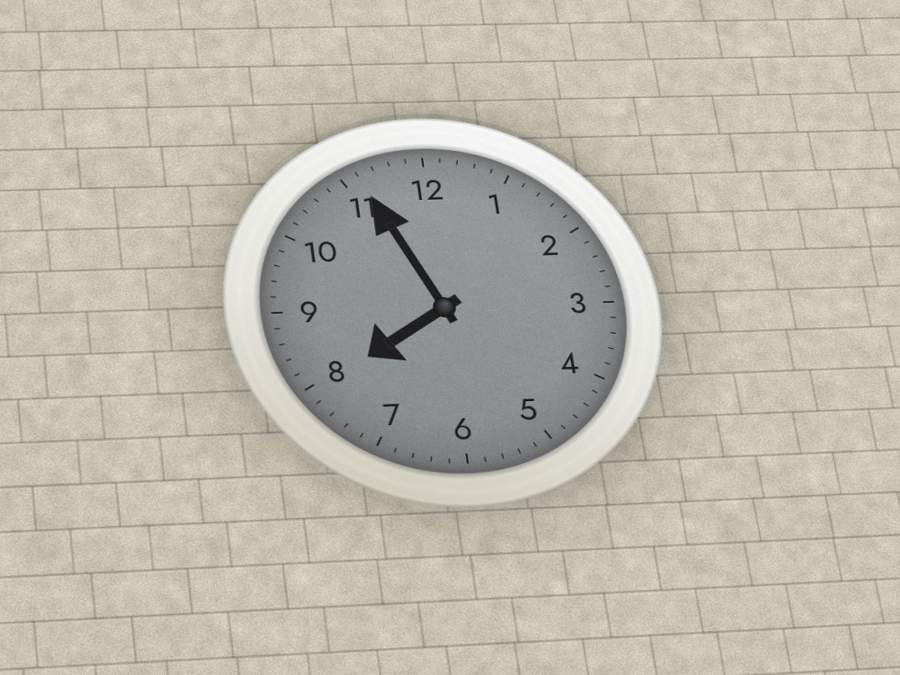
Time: 7h56
